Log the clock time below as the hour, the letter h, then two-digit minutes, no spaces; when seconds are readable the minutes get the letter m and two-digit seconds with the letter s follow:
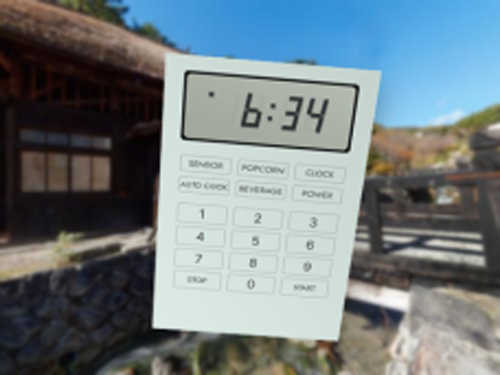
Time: 6h34
